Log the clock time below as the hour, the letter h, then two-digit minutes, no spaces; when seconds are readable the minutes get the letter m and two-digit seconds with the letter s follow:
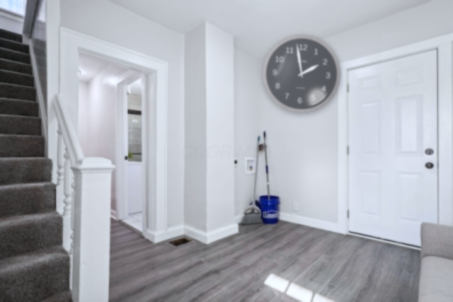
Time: 1h58
